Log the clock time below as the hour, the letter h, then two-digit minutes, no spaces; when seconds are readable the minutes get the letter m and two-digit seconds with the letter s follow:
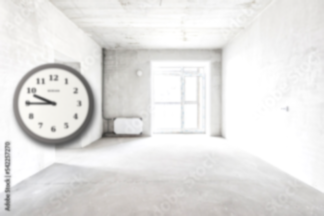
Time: 9h45
